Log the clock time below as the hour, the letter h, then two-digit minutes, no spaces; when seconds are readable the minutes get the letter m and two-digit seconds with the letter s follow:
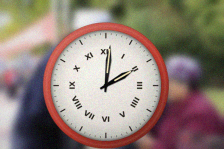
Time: 2h01
